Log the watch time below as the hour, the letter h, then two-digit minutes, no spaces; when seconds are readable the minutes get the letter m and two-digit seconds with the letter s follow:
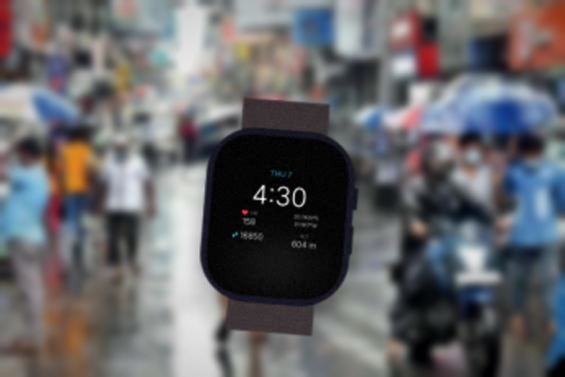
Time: 4h30
